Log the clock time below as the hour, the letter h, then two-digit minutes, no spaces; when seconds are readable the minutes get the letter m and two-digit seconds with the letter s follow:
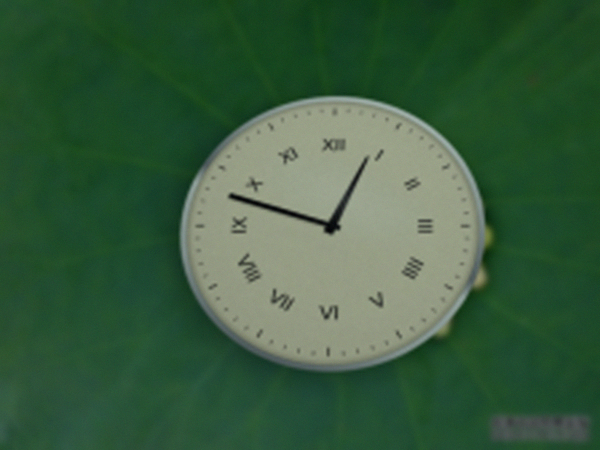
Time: 12h48
